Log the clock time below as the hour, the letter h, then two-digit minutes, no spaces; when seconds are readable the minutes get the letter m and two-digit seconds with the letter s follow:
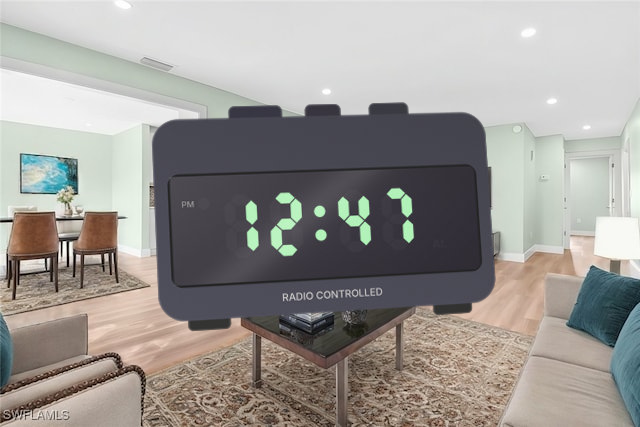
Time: 12h47
